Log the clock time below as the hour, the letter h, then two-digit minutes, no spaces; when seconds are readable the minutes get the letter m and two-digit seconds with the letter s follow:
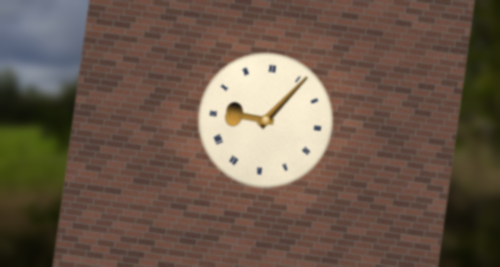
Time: 9h06
